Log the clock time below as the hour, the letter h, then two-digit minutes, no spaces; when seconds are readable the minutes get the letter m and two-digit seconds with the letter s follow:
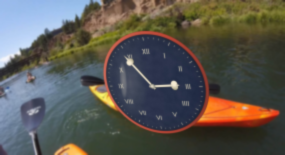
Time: 2h54
